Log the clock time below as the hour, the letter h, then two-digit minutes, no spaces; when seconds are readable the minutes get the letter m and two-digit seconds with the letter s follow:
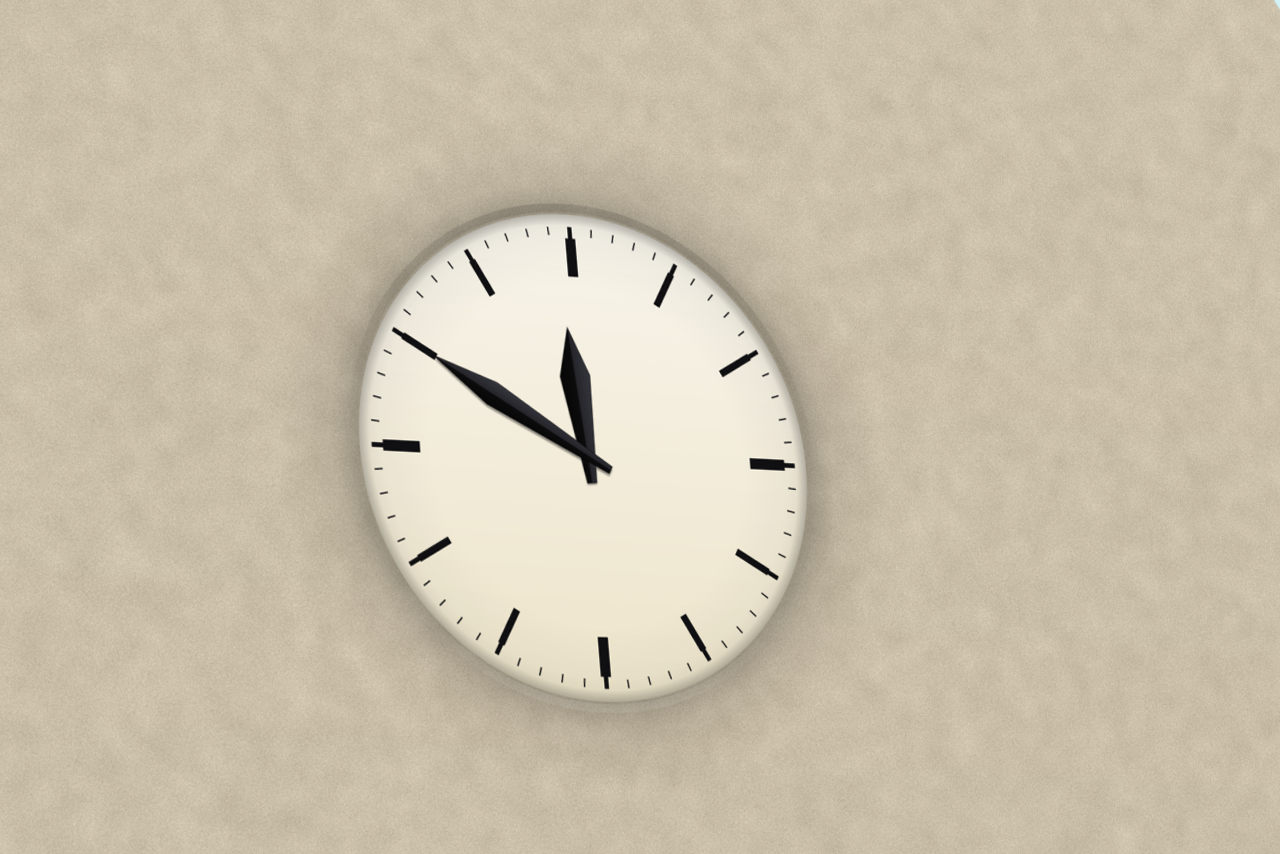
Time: 11h50
